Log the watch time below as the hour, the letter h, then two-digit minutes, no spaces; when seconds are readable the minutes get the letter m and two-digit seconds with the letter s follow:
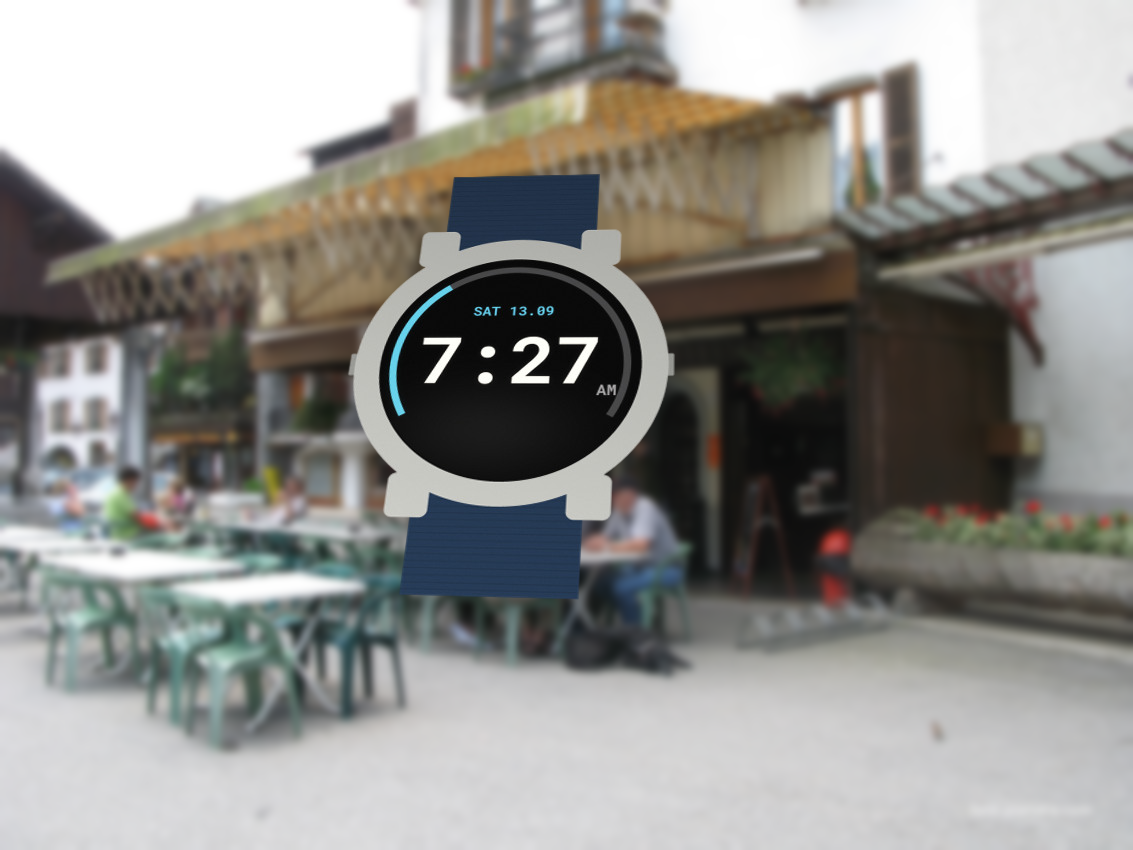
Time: 7h27
